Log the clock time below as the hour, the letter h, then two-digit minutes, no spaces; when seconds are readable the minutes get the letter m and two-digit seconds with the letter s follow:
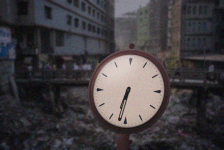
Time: 6h32
